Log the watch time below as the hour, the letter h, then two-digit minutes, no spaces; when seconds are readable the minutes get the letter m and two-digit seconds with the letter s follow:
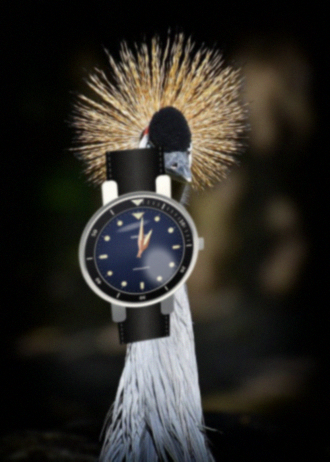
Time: 1h01
